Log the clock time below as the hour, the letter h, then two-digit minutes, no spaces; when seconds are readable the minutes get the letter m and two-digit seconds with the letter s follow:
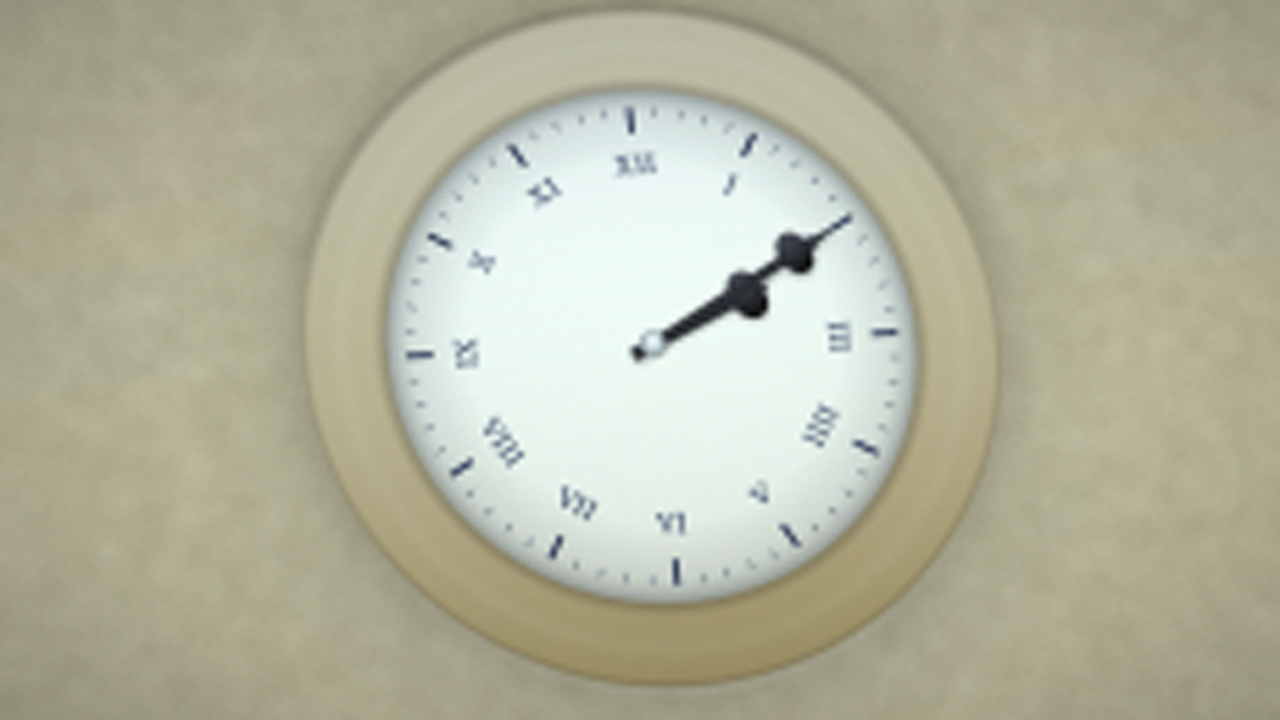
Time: 2h10
